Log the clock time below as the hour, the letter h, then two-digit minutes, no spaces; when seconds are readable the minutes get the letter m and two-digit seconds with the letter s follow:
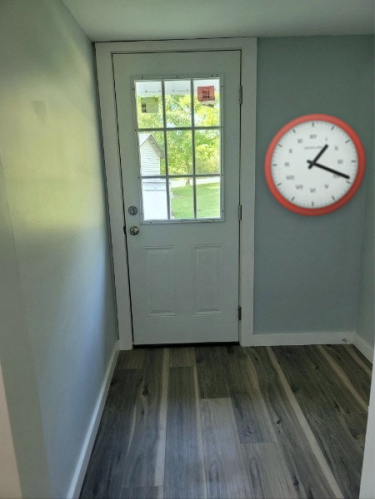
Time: 1h19
